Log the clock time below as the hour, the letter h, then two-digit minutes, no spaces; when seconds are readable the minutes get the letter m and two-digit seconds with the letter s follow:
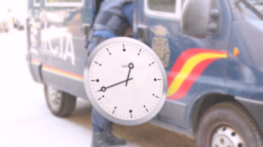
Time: 12h42
